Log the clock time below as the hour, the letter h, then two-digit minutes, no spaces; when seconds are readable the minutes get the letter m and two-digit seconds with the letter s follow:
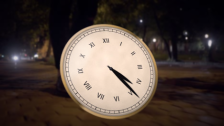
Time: 4h24
